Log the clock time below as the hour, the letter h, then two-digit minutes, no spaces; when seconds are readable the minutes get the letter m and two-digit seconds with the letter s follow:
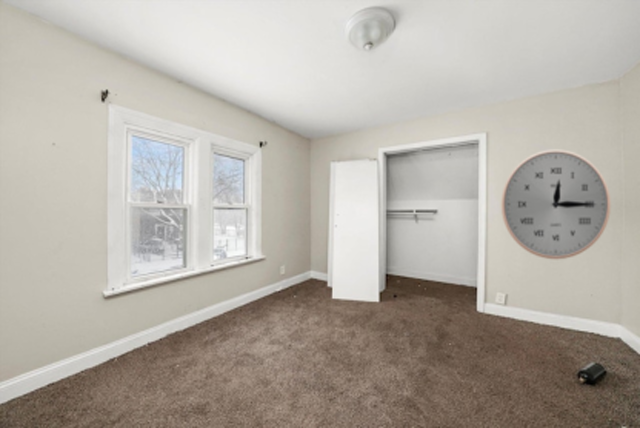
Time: 12h15
